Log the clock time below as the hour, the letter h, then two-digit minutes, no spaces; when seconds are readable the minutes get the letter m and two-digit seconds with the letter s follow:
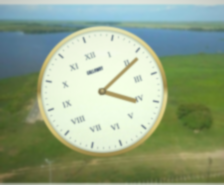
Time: 4h11
